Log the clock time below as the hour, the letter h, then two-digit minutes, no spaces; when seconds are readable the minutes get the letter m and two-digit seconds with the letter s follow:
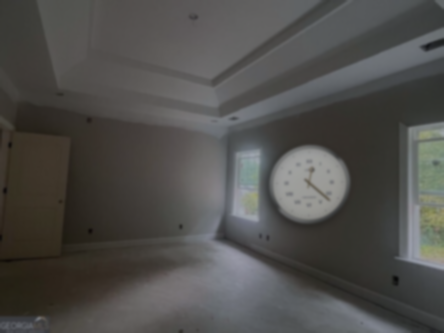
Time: 12h22
